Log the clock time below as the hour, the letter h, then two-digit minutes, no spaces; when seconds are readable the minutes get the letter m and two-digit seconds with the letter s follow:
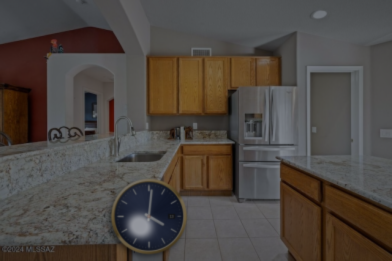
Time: 4h01
